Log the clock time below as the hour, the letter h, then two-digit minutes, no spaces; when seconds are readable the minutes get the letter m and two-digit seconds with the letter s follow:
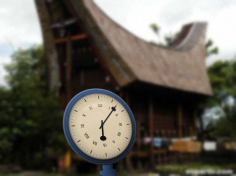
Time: 6h07
